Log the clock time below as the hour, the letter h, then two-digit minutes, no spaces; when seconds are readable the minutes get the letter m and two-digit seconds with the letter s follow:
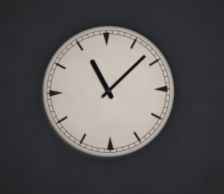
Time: 11h08
